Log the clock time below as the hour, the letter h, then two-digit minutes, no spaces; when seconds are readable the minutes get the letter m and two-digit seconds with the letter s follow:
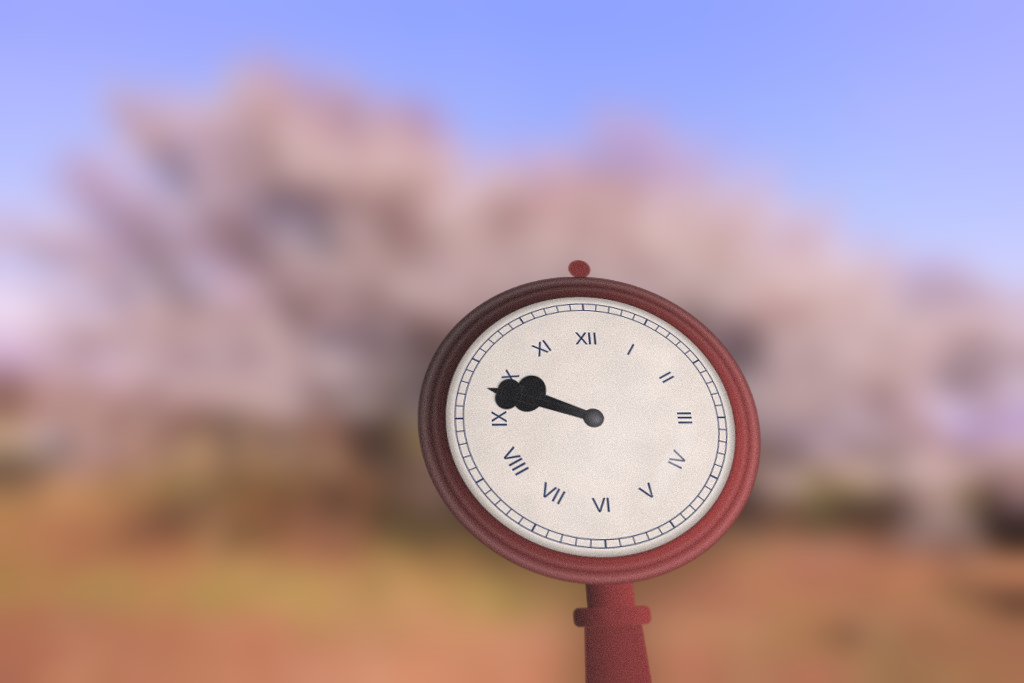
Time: 9h48
